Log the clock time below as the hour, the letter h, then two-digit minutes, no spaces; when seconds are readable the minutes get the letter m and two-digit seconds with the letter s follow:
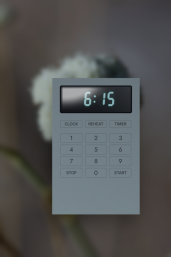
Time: 6h15
